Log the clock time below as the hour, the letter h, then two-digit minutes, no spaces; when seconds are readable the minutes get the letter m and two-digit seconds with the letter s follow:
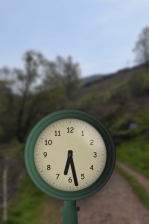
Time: 6h28
